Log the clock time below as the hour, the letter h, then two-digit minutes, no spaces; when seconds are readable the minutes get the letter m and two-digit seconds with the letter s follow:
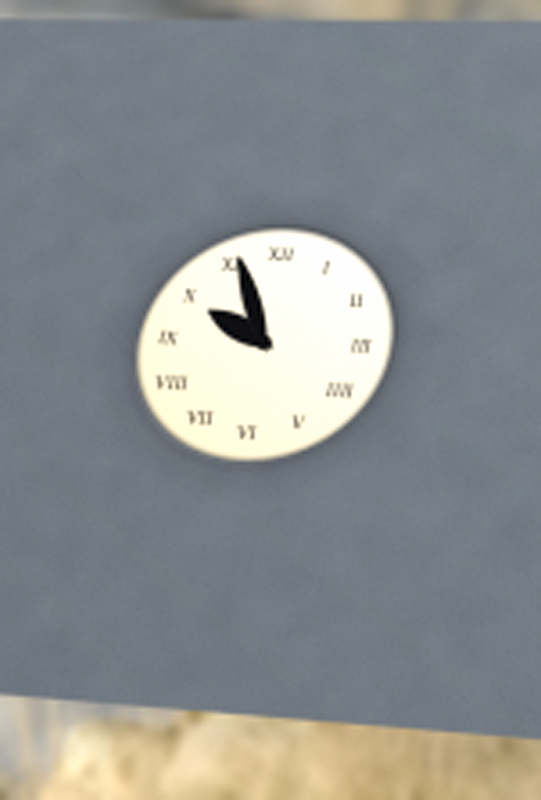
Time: 9h56
